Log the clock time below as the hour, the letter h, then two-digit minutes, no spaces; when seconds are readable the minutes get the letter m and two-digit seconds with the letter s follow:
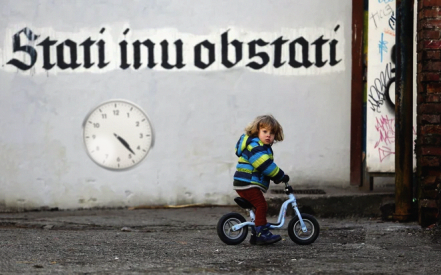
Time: 4h23
